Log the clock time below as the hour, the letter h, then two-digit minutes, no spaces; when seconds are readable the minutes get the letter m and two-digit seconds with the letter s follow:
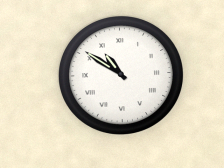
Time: 10h51
